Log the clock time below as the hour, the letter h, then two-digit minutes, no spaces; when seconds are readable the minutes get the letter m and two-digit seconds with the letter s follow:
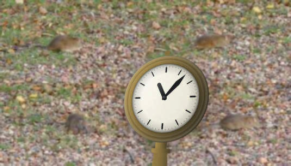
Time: 11h07
